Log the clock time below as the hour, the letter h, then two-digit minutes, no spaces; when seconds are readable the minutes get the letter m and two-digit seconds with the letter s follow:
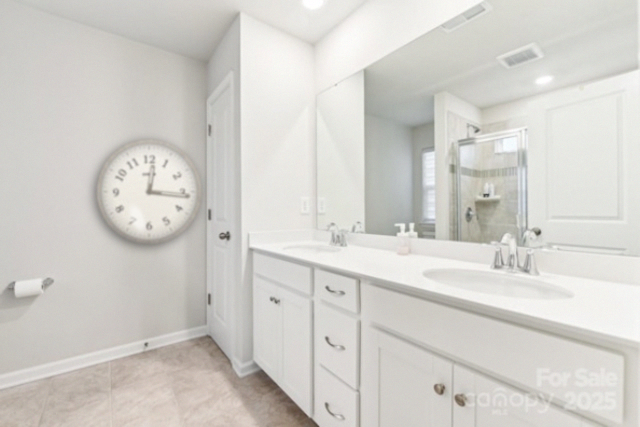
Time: 12h16
